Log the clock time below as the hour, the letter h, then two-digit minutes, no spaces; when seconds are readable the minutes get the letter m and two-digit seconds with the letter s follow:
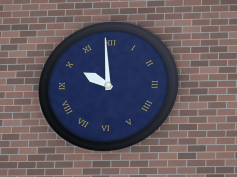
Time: 9h59
